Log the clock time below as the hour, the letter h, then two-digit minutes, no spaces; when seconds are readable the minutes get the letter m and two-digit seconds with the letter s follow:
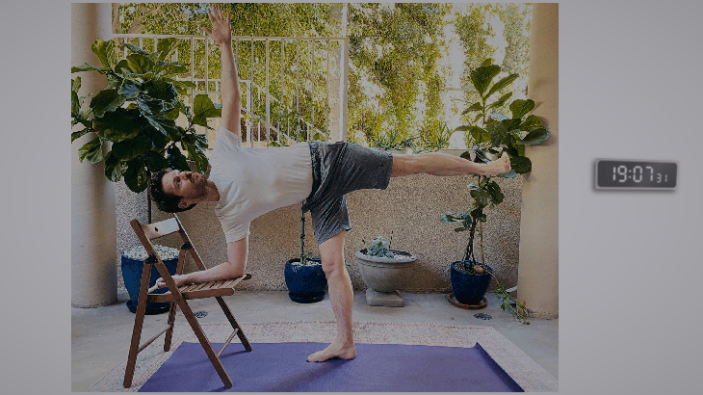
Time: 19h07m31s
